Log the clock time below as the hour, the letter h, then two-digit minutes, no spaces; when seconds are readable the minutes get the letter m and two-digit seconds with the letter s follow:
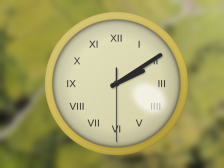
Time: 2h09m30s
